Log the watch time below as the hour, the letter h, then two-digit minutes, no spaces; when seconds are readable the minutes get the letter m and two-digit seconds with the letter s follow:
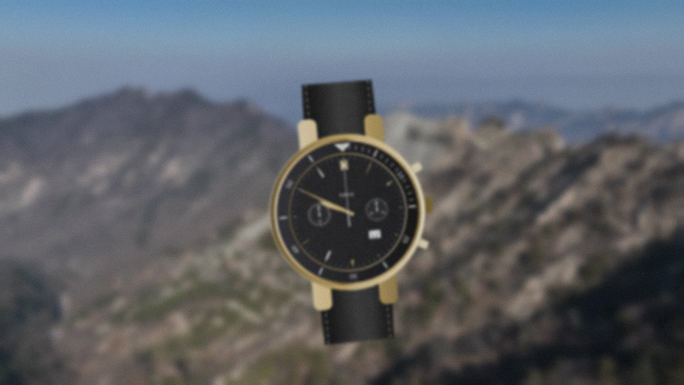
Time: 9h50
